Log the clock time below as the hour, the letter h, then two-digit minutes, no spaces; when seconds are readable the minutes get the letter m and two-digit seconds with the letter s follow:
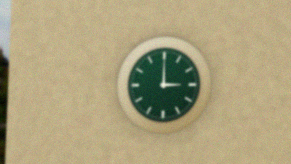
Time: 3h00
